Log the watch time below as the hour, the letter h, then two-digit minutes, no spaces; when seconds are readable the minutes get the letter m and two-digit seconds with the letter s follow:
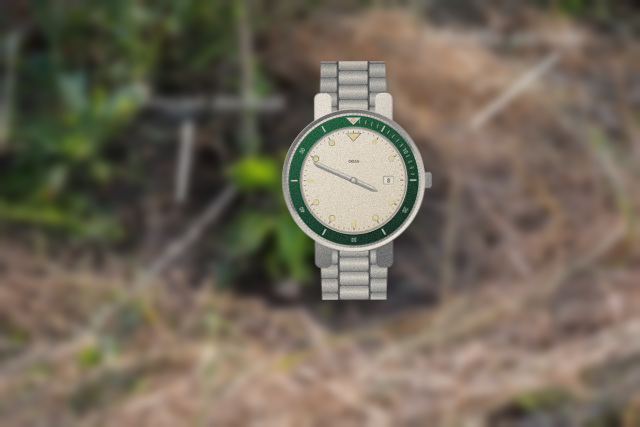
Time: 3h49
